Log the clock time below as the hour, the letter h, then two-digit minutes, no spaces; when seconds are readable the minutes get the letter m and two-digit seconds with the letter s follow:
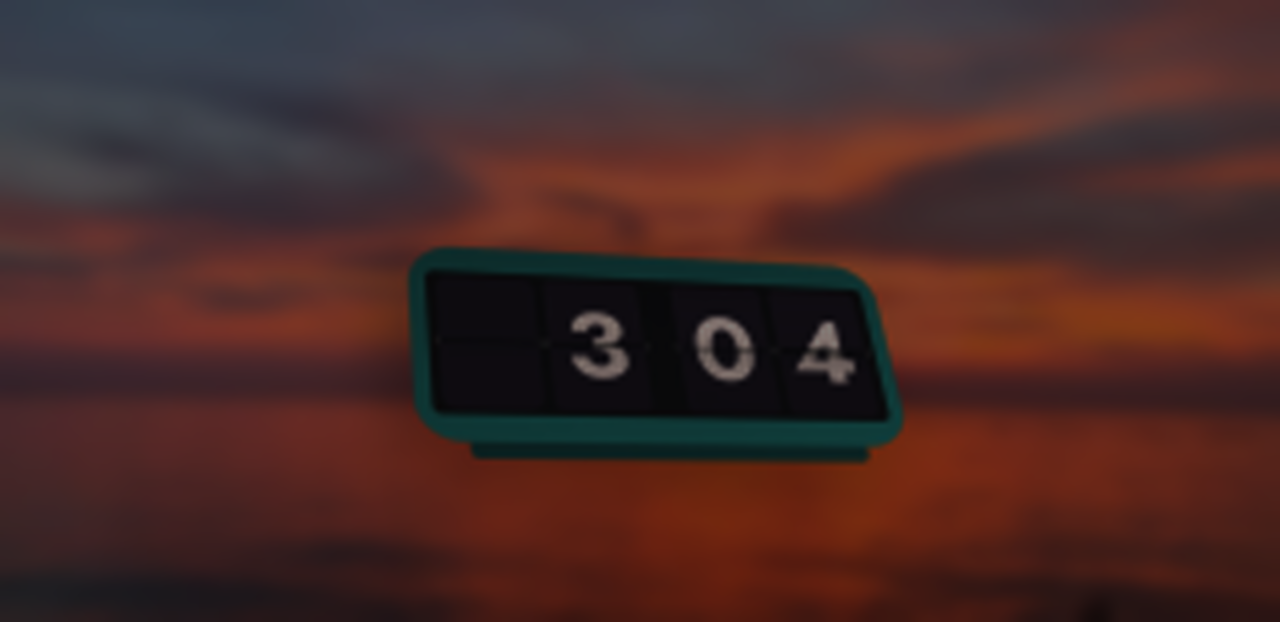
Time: 3h04
